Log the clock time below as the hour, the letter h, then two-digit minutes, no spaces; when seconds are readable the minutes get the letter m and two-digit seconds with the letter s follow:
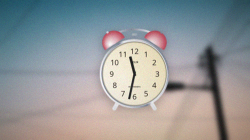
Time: 11h32
